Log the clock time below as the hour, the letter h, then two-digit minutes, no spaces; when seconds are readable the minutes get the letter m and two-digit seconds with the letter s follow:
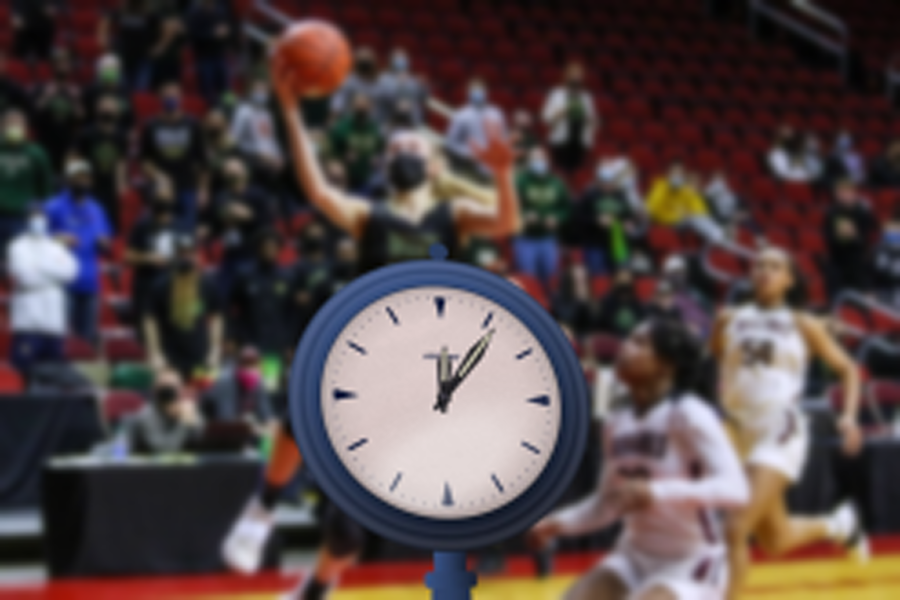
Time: 12h06
